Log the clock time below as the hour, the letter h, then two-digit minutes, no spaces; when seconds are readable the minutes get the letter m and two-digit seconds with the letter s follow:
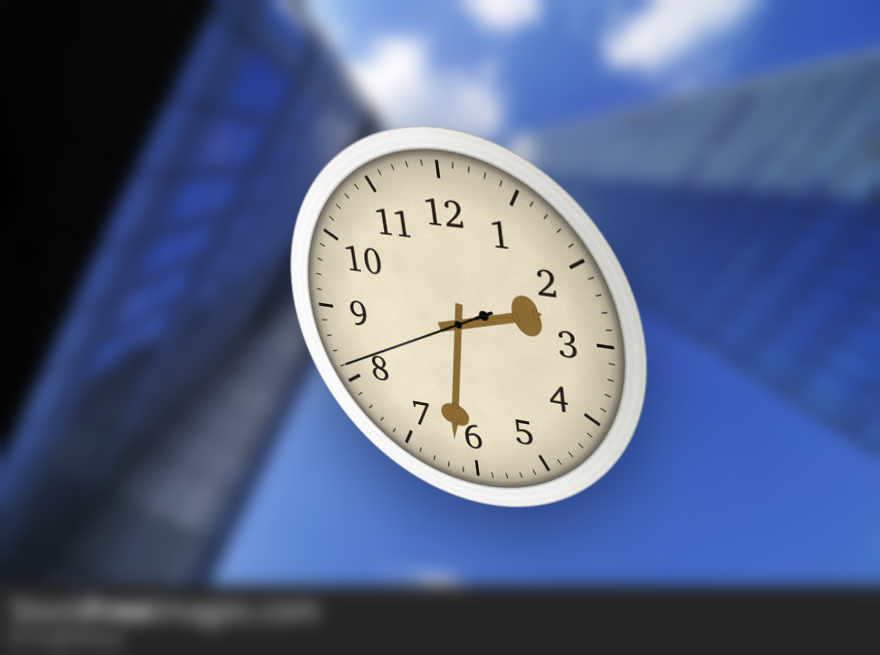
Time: 2h31m41s
